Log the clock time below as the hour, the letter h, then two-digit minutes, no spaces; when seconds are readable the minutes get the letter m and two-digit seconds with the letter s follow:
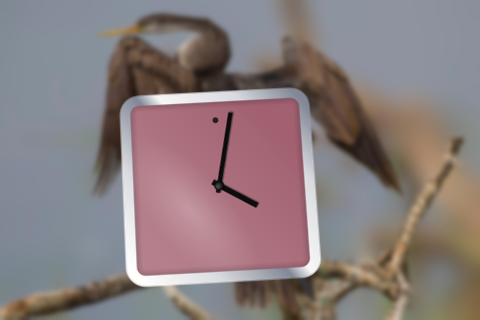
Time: 4h02
